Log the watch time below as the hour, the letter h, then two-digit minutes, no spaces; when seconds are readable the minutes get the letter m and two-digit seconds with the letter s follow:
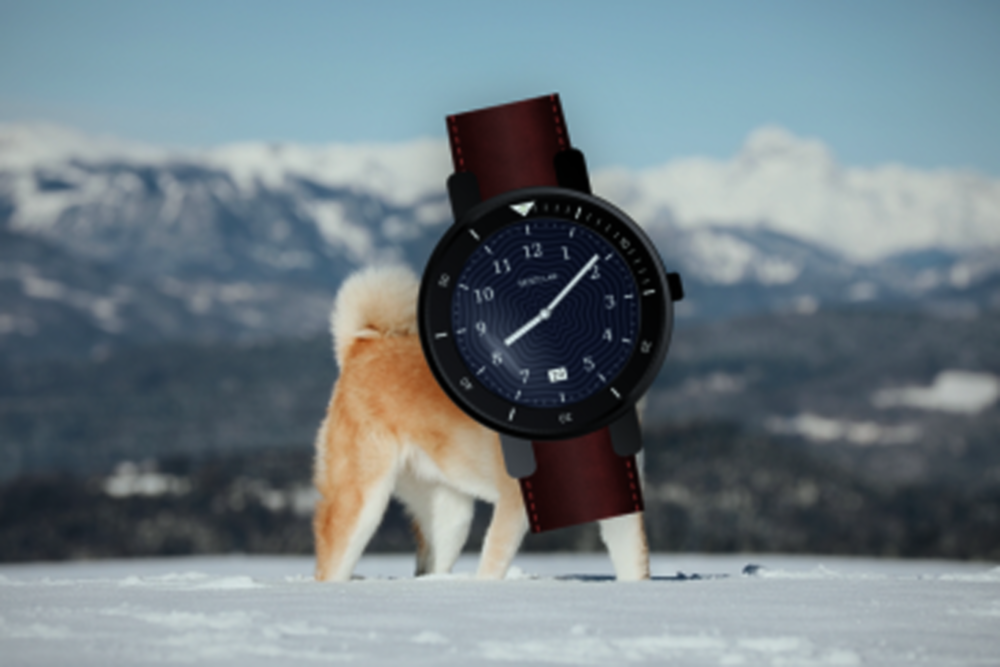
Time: 8h09
